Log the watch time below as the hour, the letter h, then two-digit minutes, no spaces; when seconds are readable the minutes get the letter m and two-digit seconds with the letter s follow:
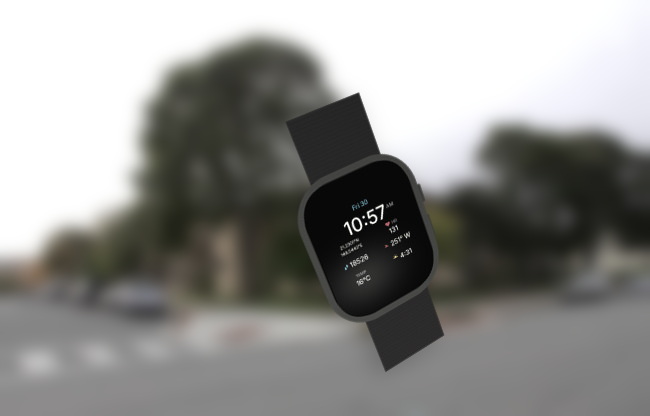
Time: 10h57
